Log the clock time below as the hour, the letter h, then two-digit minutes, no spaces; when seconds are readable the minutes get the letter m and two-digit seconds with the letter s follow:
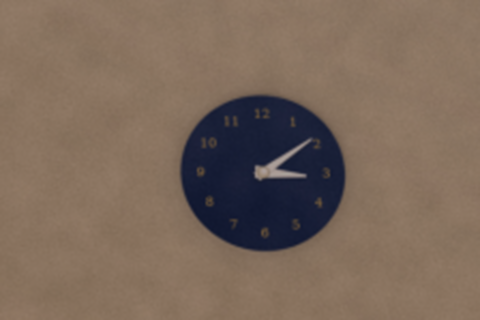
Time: 3h09
